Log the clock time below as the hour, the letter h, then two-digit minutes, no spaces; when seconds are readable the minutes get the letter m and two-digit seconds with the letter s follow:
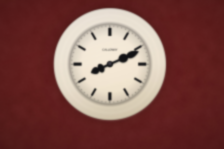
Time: 8h11
